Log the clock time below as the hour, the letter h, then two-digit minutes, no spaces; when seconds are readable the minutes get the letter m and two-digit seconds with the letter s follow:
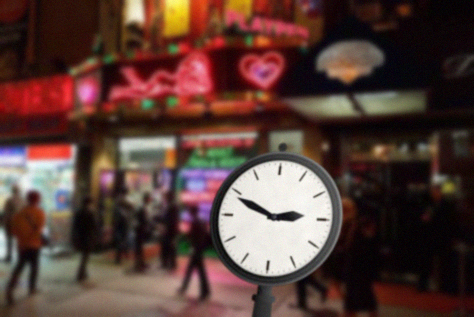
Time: 2h49
